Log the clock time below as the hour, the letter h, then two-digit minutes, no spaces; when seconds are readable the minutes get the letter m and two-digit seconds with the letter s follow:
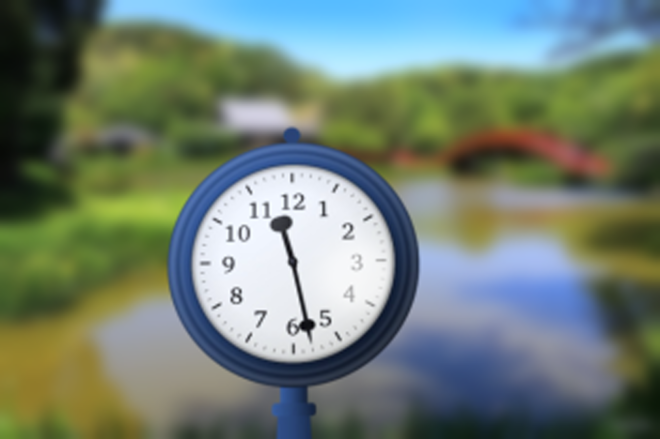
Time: 11h28
